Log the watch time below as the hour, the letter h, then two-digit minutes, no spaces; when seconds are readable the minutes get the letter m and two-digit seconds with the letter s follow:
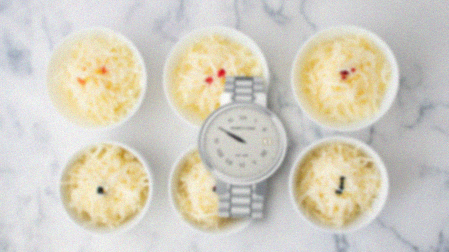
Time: 9h50
